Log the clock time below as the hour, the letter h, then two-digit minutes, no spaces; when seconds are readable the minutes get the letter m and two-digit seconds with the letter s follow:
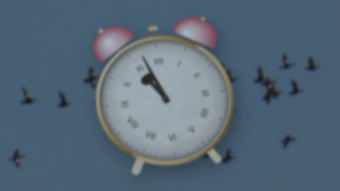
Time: 10h57
